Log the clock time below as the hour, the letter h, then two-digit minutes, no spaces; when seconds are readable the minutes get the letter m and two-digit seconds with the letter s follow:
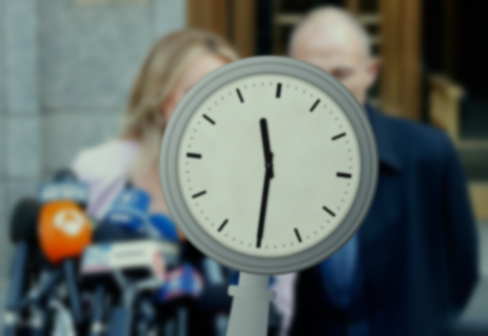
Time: 11h30
